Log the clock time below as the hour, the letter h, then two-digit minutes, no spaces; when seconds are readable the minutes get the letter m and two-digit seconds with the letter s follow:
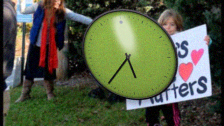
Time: 5h37
